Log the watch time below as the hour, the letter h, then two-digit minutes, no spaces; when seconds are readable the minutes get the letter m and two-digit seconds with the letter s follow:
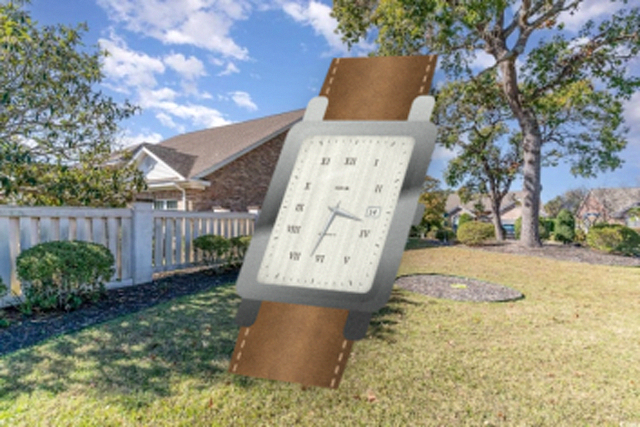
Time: 3h32
